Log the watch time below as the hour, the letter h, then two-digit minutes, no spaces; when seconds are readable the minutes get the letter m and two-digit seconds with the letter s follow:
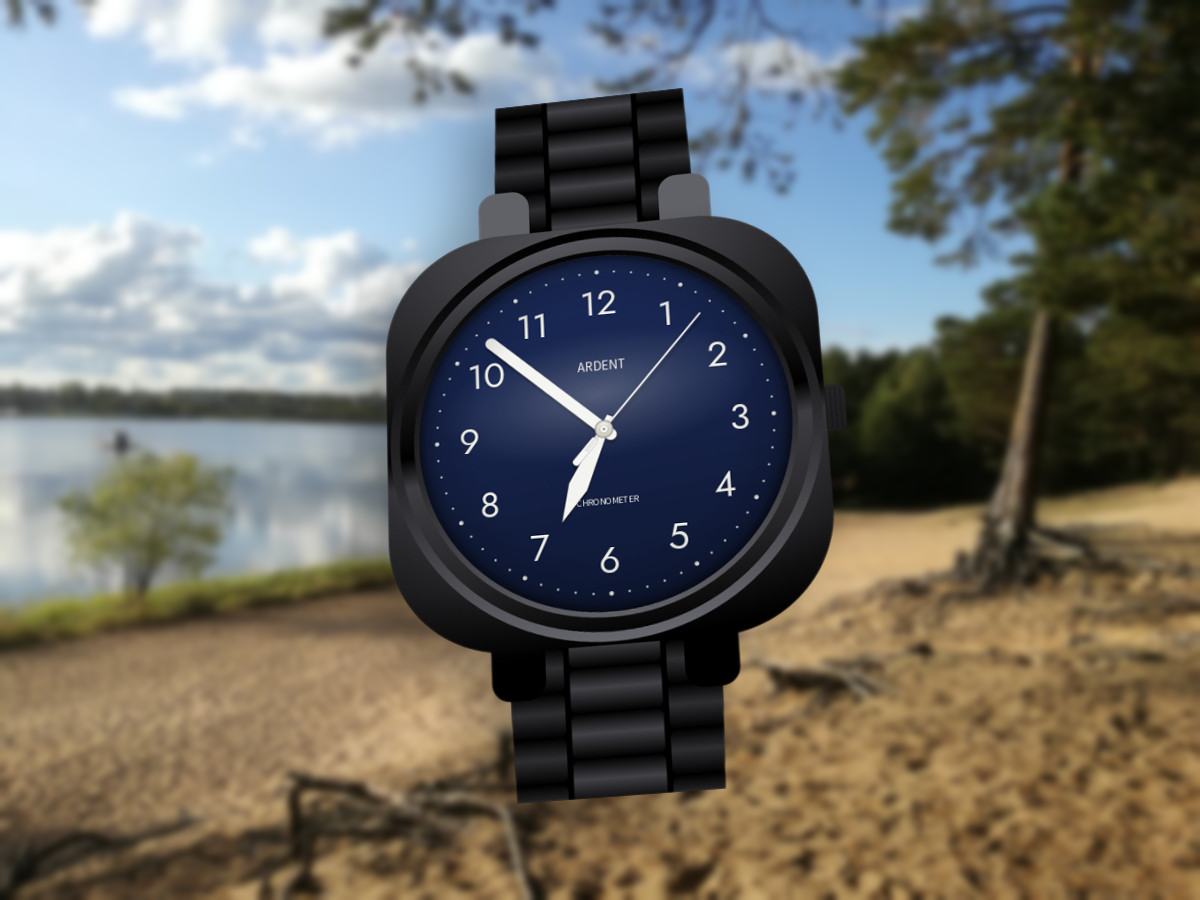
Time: 6h52m07s
